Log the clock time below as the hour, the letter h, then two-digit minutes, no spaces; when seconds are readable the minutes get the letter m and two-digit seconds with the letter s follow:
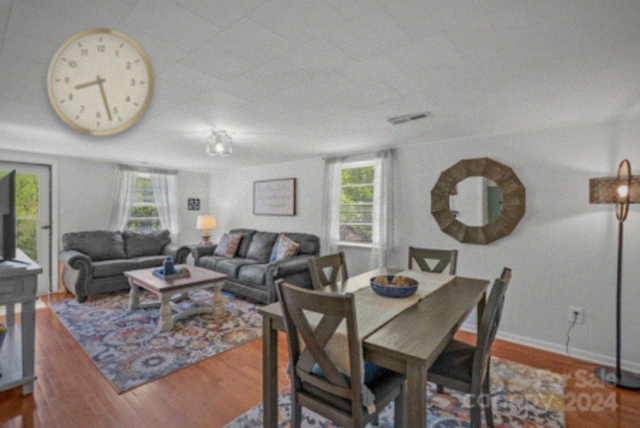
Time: 8h27
